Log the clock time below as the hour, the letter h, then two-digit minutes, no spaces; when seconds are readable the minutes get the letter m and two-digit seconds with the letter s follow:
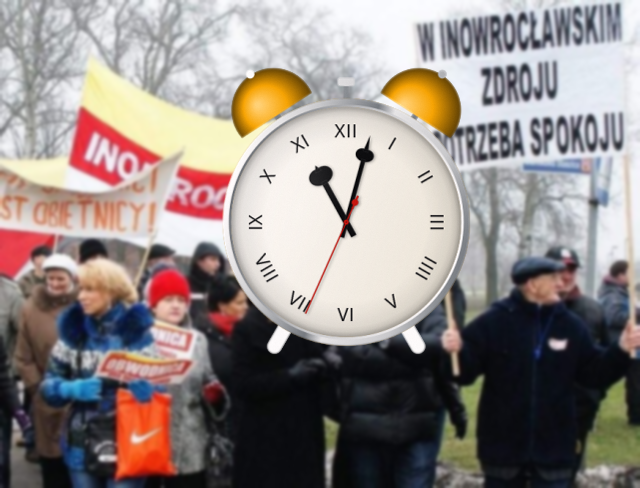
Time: 11h02m34s
